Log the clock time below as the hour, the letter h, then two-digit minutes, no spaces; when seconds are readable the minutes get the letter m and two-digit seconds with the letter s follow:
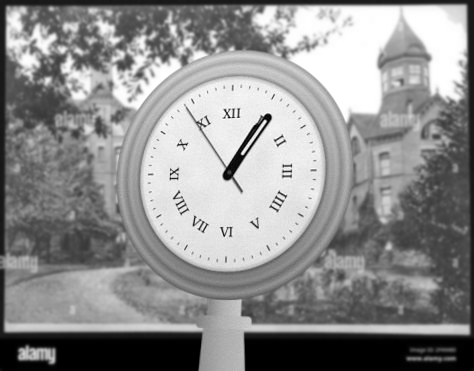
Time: 1h05m54s
